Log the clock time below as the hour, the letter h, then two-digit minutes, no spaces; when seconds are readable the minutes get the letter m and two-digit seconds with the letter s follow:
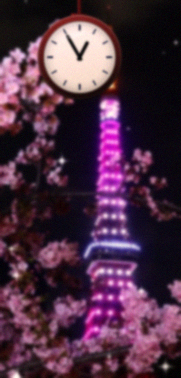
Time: 12h55
